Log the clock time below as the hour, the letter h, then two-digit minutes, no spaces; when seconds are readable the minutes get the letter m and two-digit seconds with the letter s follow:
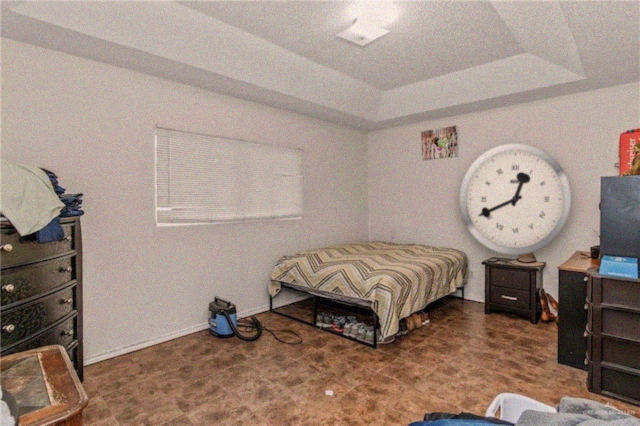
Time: 12h41
